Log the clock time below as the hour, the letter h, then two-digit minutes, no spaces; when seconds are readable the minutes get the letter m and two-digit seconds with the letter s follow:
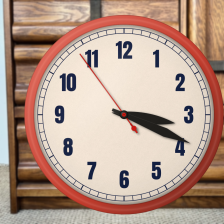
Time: 3h18m54s
